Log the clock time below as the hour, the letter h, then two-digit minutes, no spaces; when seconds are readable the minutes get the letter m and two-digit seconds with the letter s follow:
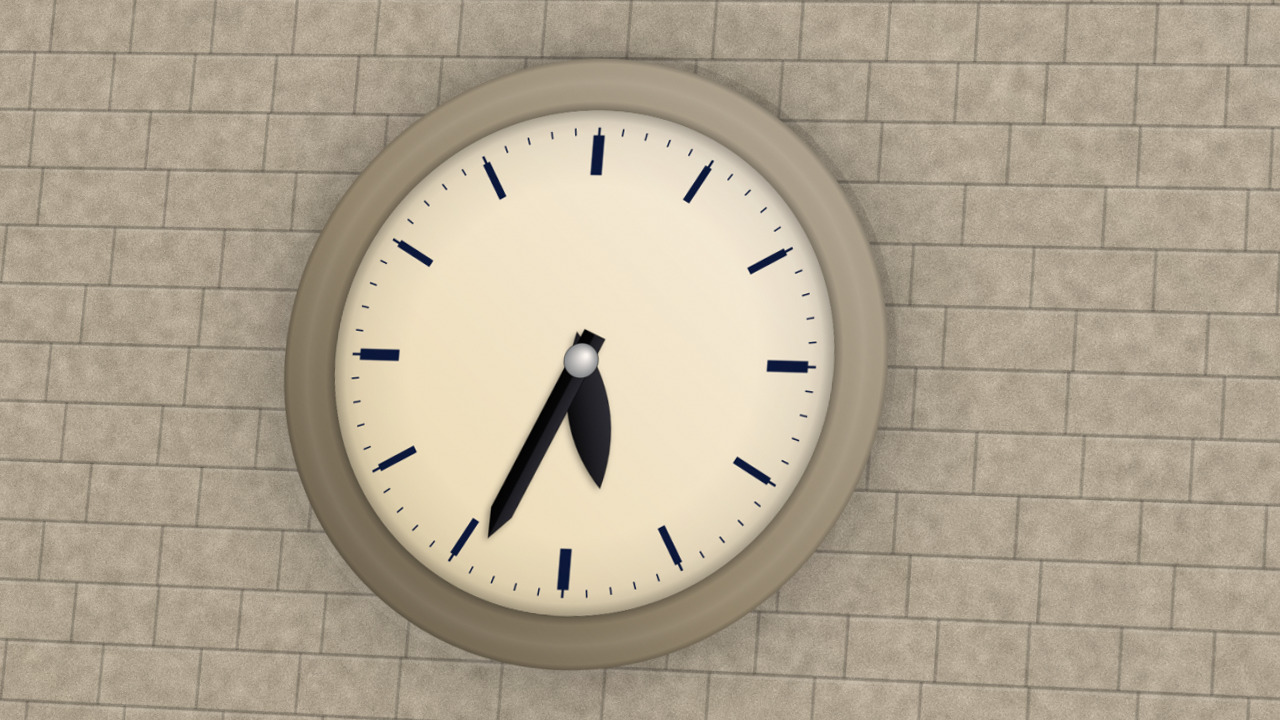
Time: 5h34
